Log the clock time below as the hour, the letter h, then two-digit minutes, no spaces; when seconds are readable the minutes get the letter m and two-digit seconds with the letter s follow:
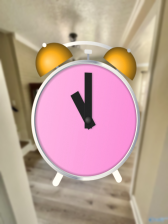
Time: 11h00
